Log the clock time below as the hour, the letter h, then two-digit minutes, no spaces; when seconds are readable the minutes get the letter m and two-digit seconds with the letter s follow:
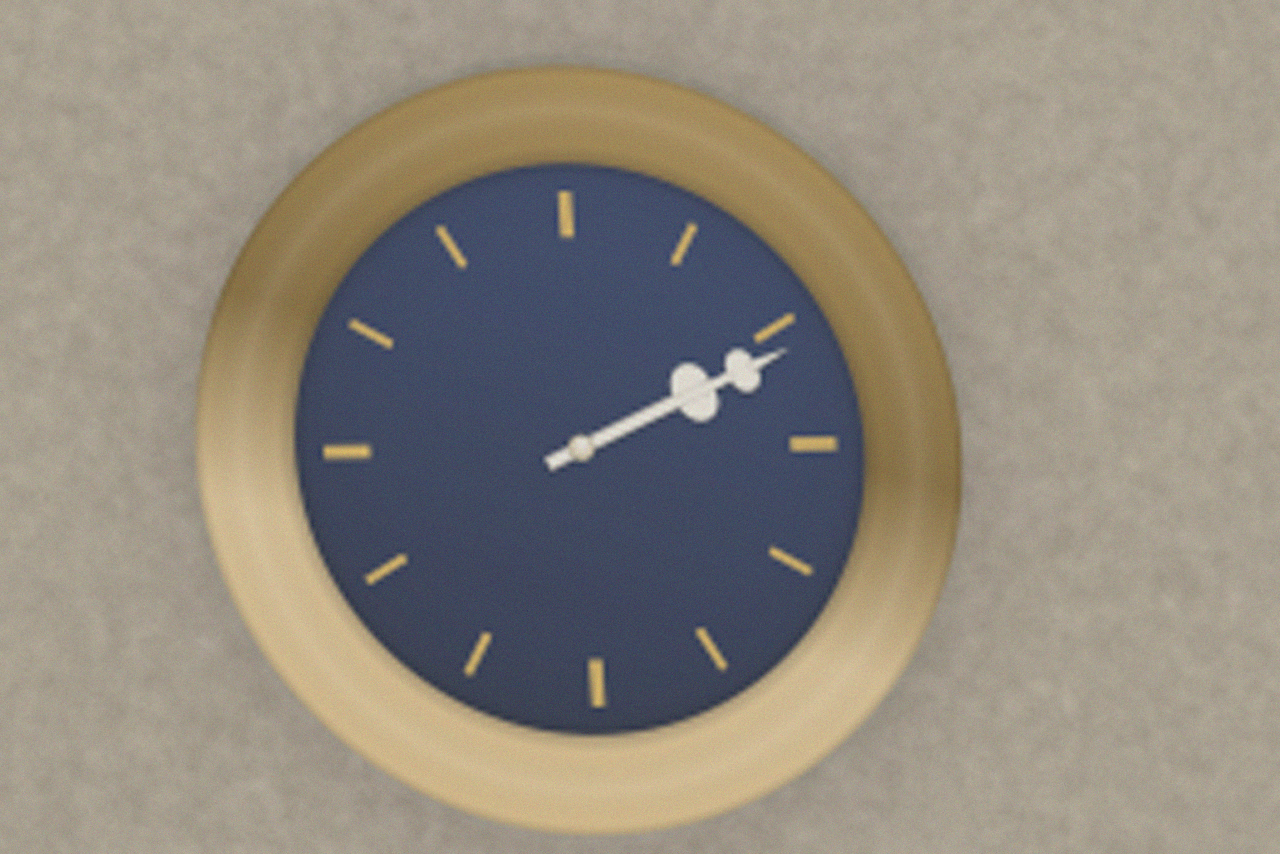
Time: 2h11
